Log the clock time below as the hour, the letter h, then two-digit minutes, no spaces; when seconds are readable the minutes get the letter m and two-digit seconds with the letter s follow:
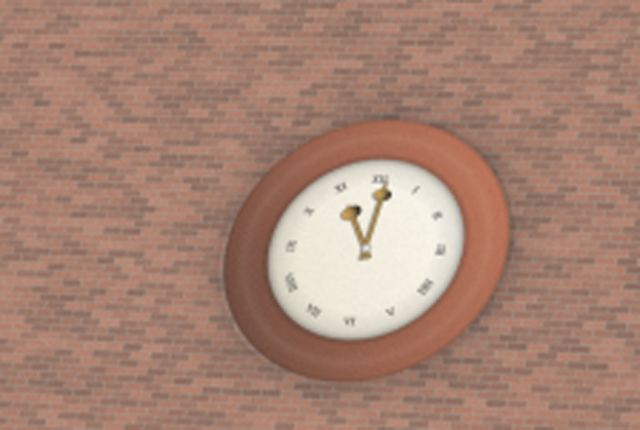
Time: 11h01
